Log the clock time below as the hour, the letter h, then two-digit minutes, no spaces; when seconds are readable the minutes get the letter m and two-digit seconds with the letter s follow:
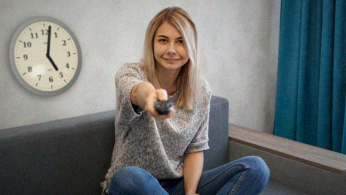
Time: 5h02
